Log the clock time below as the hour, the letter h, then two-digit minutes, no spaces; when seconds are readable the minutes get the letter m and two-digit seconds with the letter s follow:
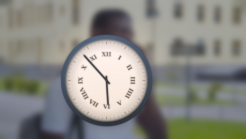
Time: 5h53
